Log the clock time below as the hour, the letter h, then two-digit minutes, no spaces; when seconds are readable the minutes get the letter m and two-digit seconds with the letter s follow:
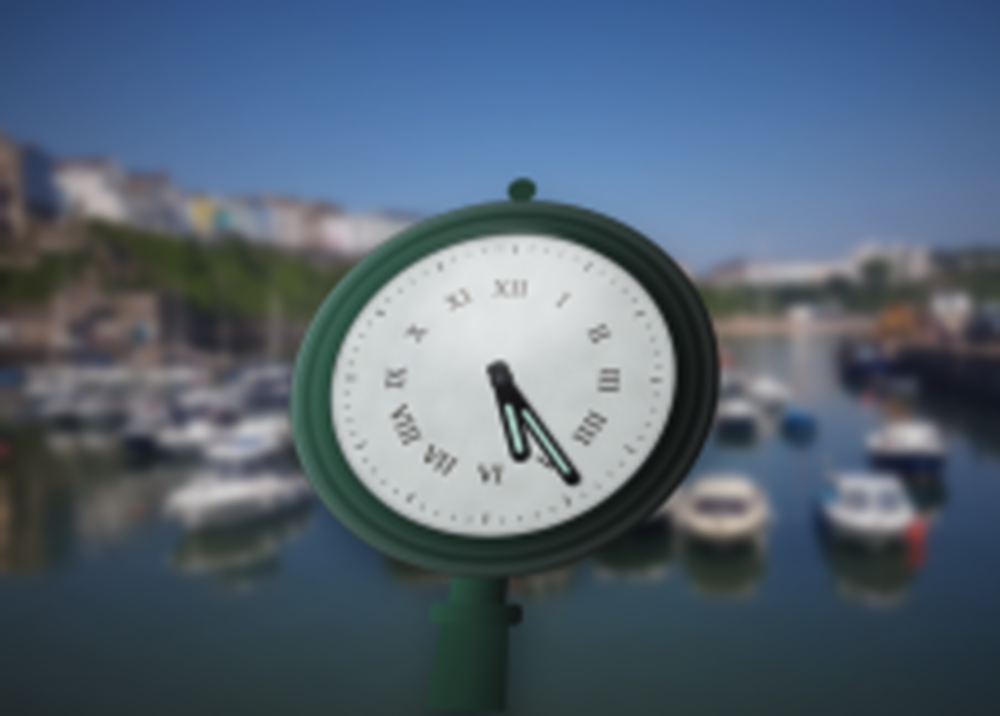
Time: 5h24
